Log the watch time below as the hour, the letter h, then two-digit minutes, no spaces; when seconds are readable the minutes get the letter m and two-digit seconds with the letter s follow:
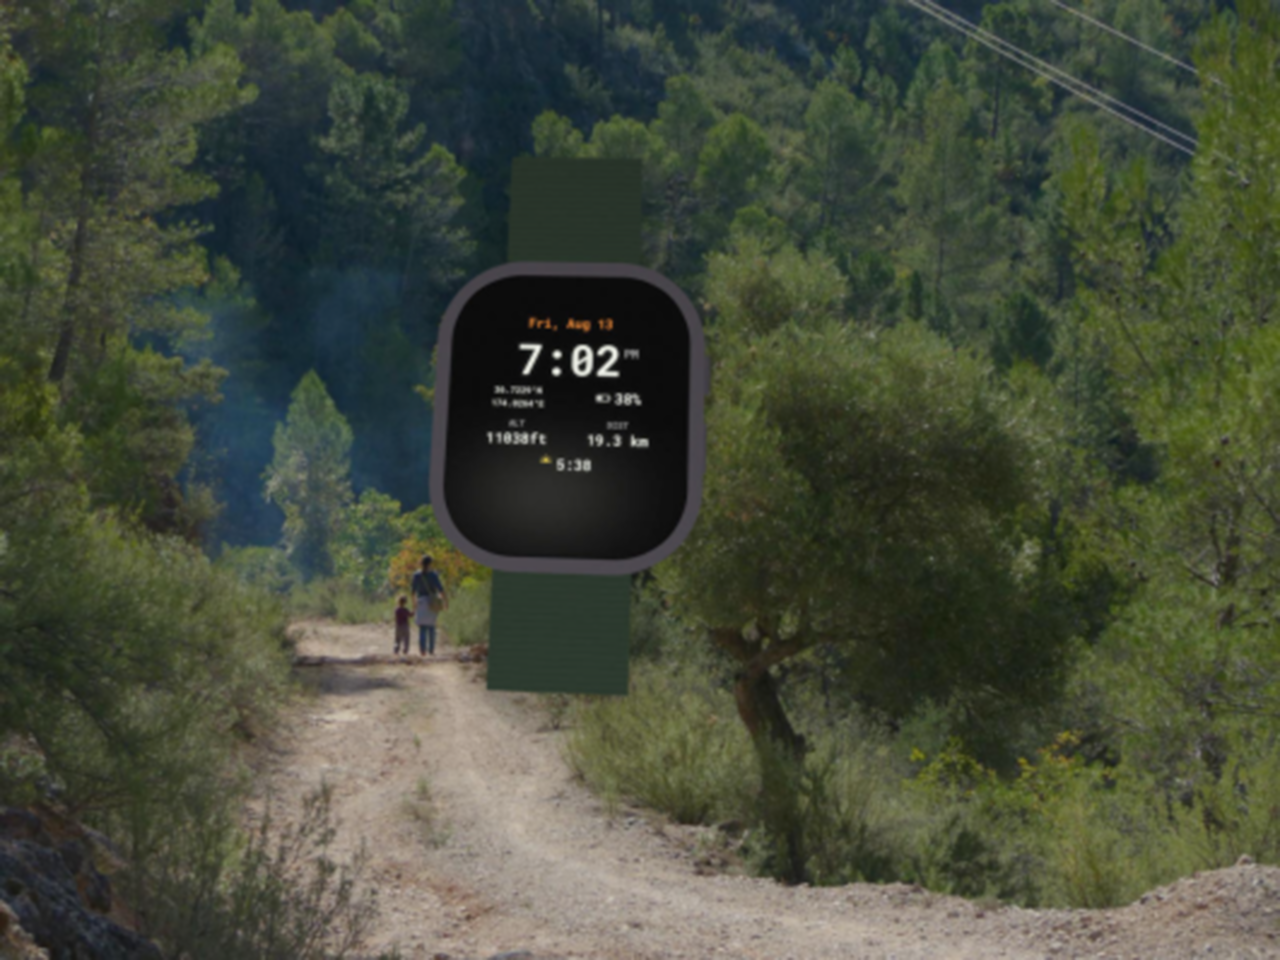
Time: 7h02
